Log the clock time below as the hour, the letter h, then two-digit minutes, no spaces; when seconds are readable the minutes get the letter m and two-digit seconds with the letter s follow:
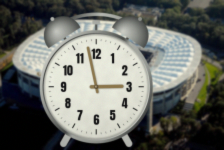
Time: 2h58
